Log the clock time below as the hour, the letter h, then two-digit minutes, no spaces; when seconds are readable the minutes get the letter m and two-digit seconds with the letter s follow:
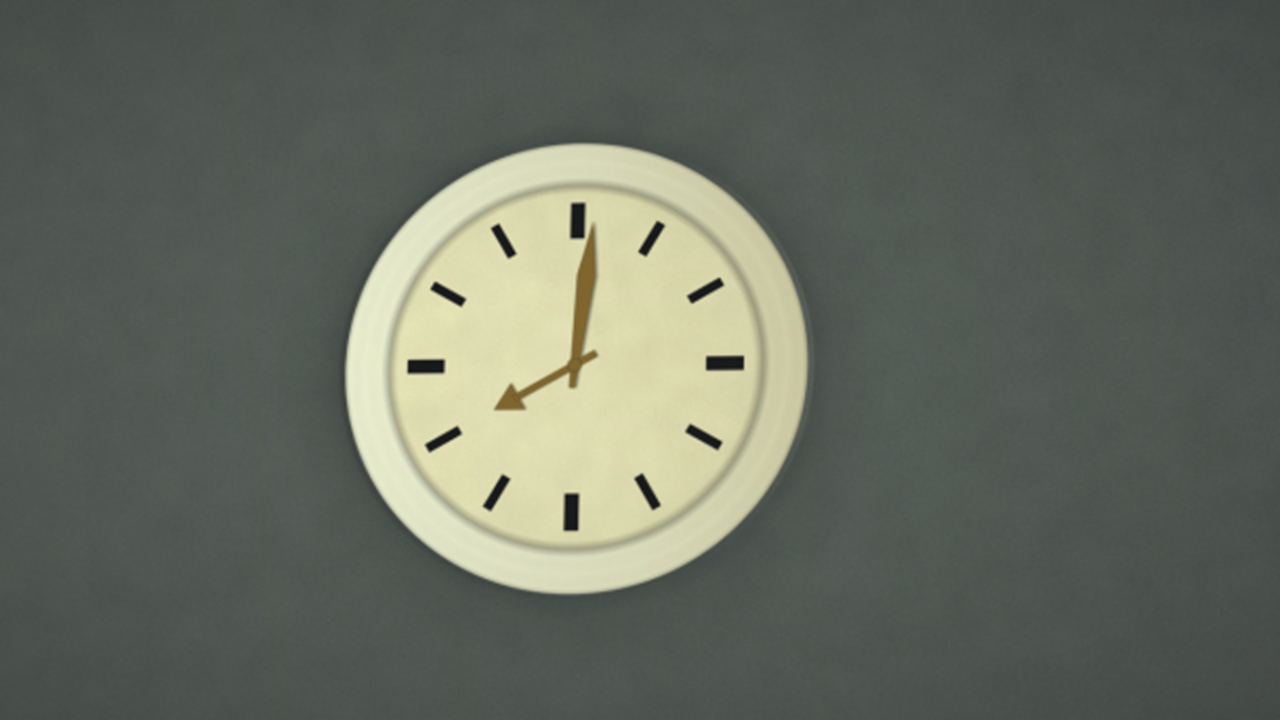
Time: 8h01
